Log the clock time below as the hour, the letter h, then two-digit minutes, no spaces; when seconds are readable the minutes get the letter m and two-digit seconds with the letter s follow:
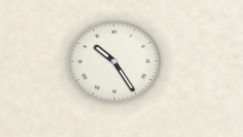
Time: 10h25
